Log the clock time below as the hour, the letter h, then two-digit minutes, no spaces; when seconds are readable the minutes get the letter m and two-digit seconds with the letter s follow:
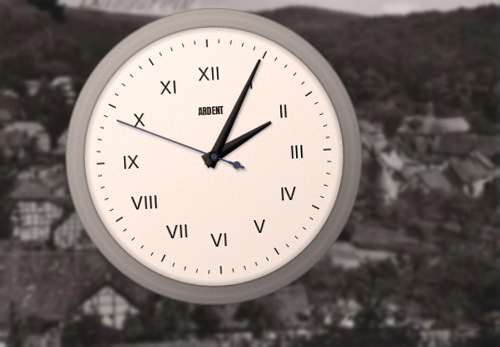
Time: 2h04m49s
